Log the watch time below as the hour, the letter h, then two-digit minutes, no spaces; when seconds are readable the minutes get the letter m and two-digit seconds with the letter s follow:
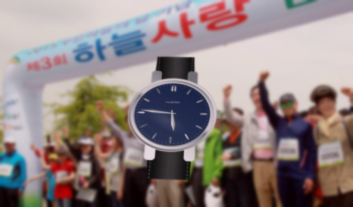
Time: 5h46
